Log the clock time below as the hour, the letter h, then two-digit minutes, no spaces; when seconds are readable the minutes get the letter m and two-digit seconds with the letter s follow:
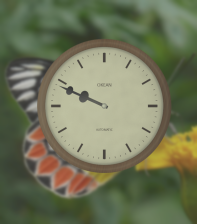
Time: 9h49
